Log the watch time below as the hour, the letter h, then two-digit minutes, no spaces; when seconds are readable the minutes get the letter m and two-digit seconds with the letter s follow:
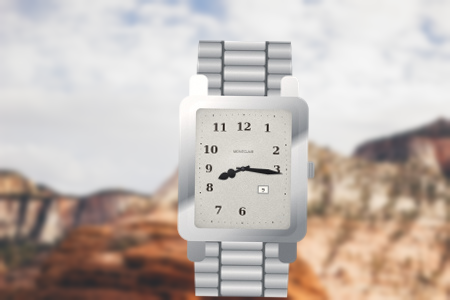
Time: 8h16
